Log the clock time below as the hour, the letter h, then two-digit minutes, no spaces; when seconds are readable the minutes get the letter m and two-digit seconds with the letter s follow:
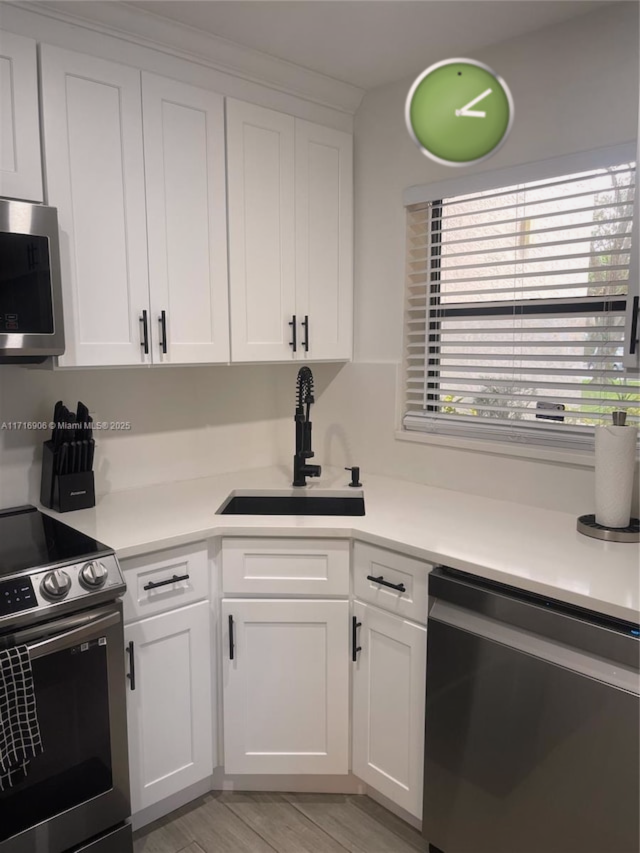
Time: 3h09
